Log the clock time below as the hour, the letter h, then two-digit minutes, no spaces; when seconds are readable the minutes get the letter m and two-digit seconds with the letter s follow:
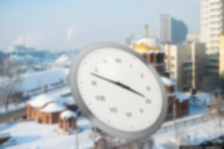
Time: 3h48
